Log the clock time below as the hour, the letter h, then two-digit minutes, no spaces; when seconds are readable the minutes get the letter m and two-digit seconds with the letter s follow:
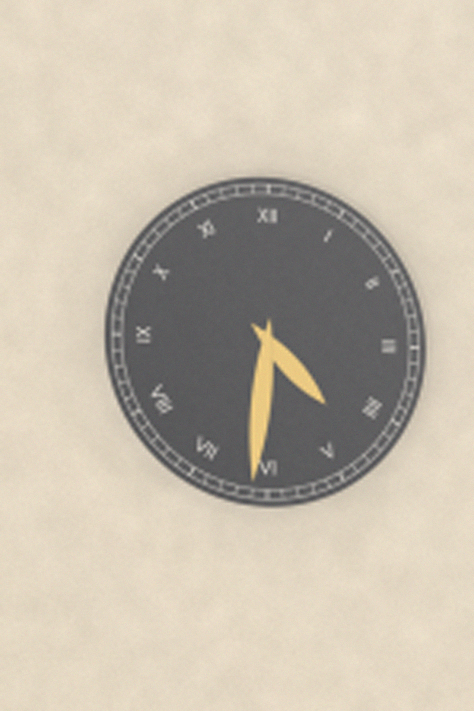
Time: 4h31
